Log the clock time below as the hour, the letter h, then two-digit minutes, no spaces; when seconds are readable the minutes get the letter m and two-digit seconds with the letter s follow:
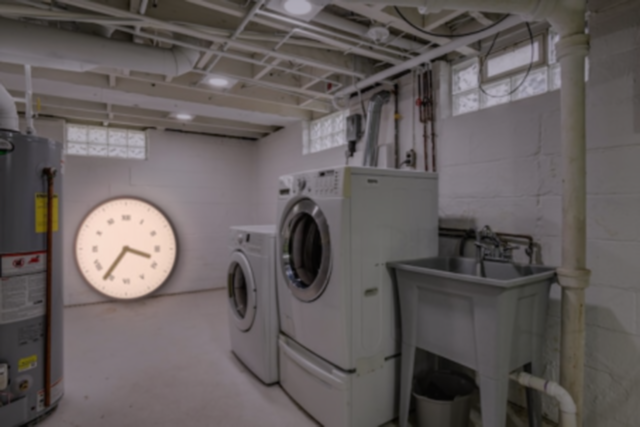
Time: 3h36
